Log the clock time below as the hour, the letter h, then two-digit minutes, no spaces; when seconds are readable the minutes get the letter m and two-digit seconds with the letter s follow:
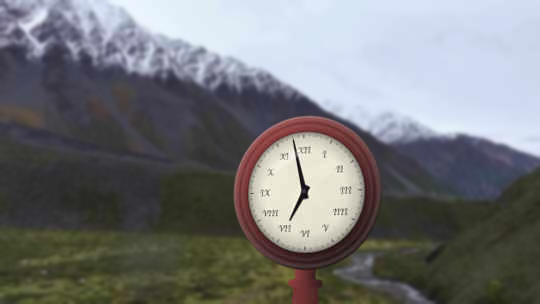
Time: 6h58
